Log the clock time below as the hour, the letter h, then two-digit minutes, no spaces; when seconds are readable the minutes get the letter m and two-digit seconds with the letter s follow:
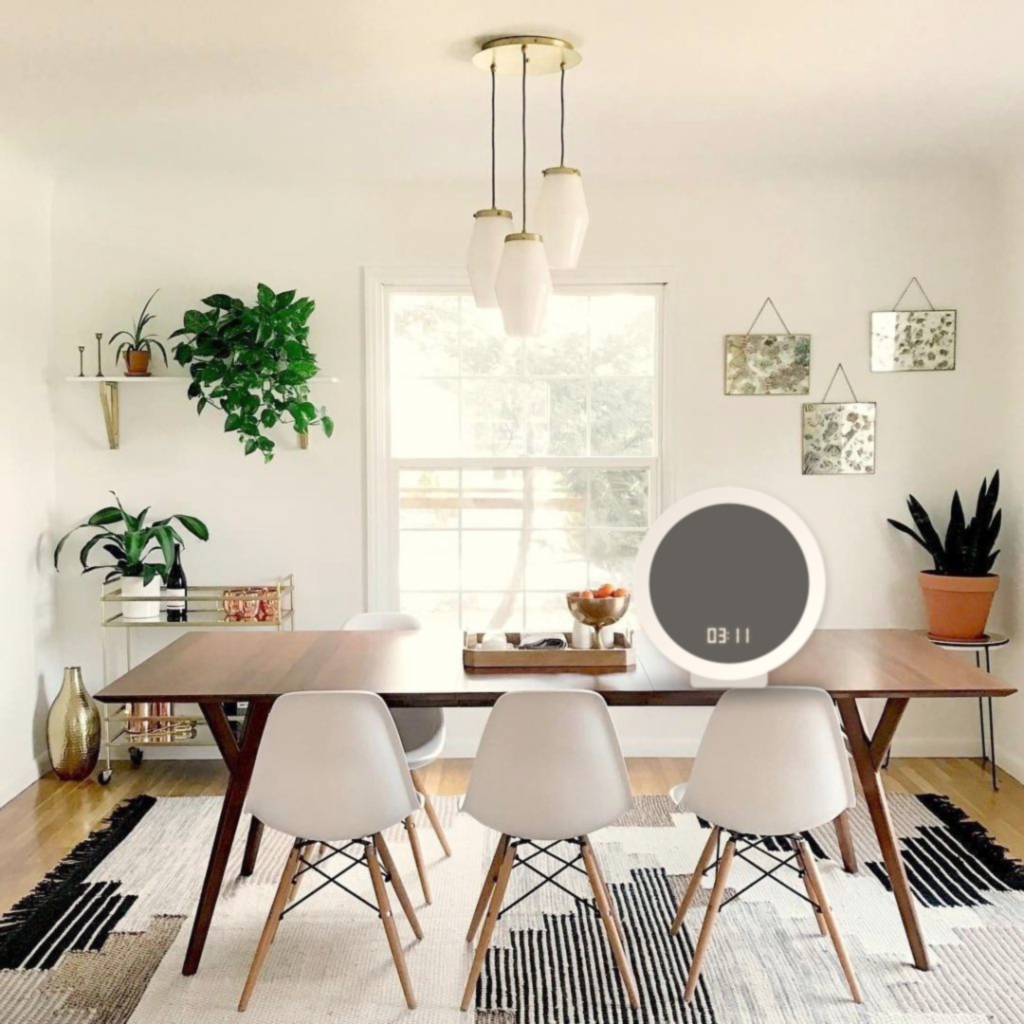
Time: 3h11
